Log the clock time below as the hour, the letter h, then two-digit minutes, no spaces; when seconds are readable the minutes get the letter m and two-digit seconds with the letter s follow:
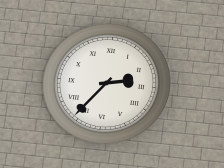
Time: 2h36
